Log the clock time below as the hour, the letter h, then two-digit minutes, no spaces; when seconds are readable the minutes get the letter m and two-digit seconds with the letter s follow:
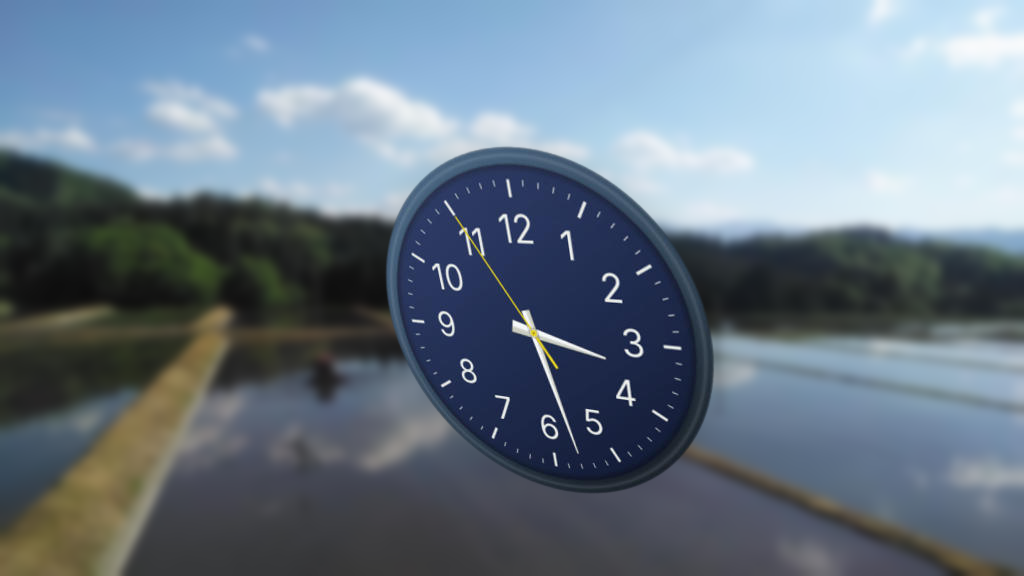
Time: 3h27m55s
